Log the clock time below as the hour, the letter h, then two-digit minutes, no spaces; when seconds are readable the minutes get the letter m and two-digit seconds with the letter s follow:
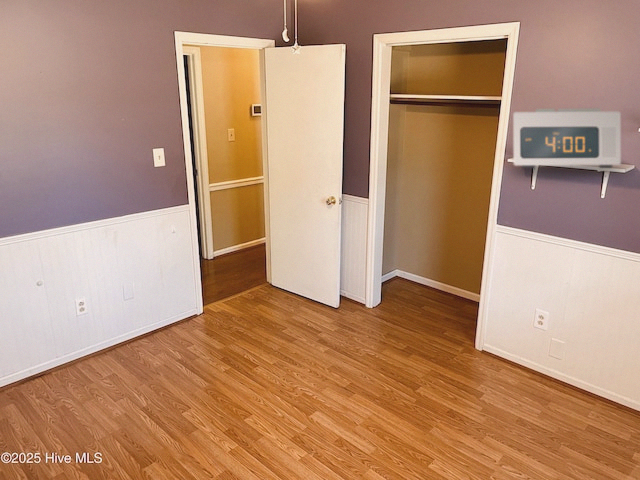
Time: 4h00
